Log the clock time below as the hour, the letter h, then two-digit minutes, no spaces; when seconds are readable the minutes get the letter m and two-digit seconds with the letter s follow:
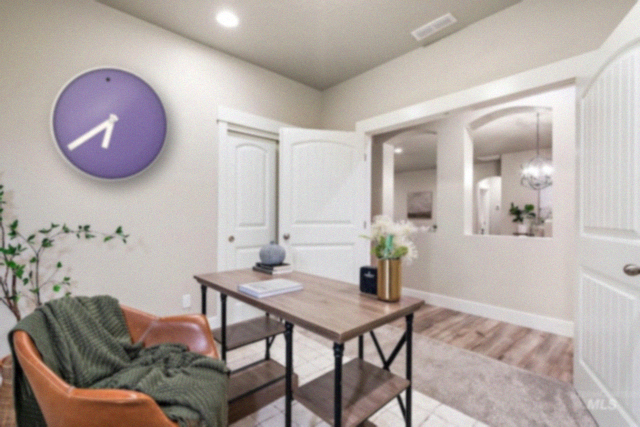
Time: 6h40
